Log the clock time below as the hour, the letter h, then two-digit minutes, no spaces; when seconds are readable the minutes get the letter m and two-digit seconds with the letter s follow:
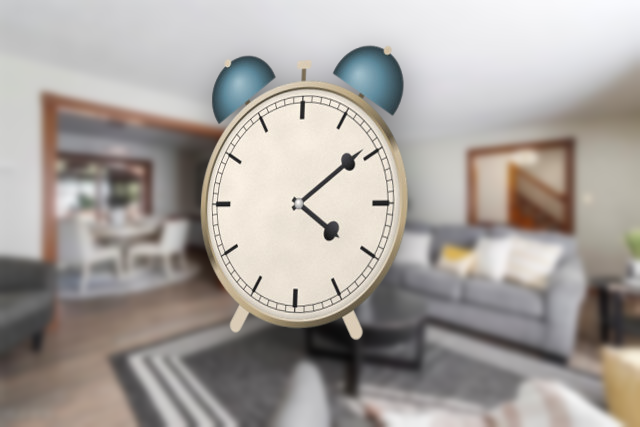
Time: 4h09
